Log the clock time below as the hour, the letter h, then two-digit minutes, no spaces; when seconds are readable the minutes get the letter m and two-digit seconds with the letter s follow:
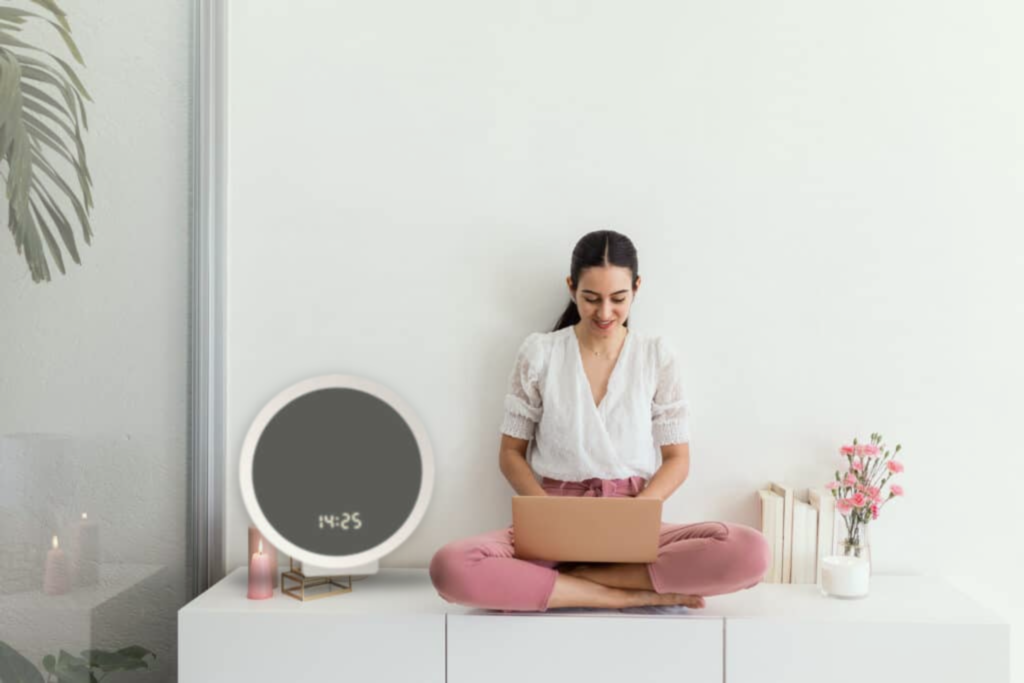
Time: 14h25
